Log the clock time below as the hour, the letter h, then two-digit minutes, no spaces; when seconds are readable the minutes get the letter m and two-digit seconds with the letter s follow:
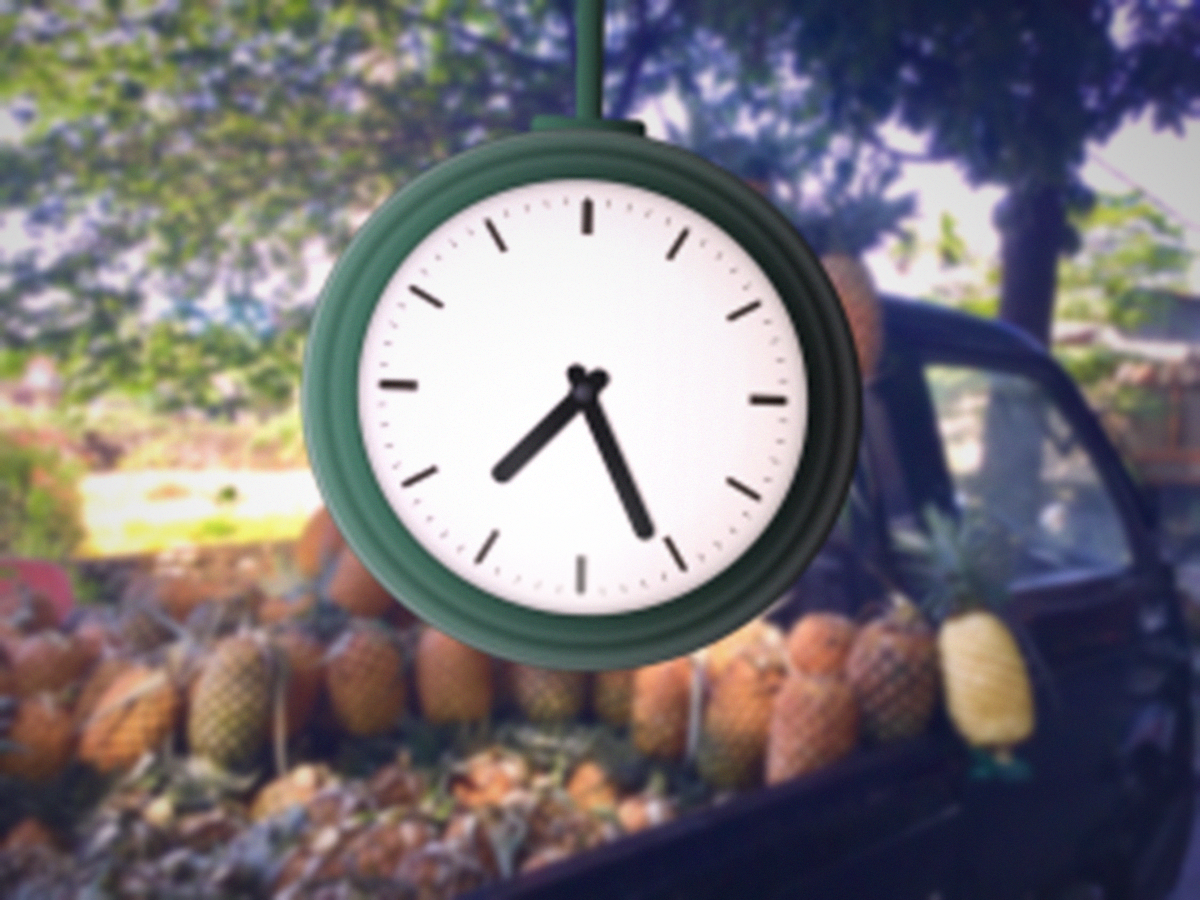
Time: 7h26
